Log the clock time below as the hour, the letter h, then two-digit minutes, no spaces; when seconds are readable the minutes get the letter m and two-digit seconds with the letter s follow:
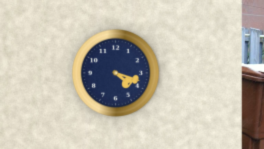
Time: 4h18
